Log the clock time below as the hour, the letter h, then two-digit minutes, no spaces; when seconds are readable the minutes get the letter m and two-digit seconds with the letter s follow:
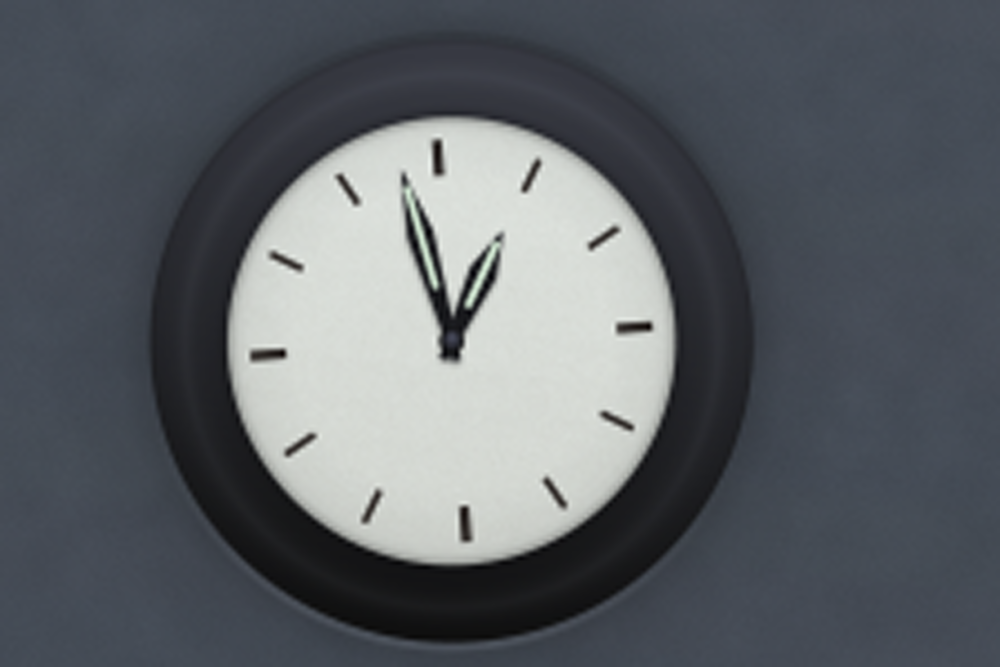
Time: 12h58
